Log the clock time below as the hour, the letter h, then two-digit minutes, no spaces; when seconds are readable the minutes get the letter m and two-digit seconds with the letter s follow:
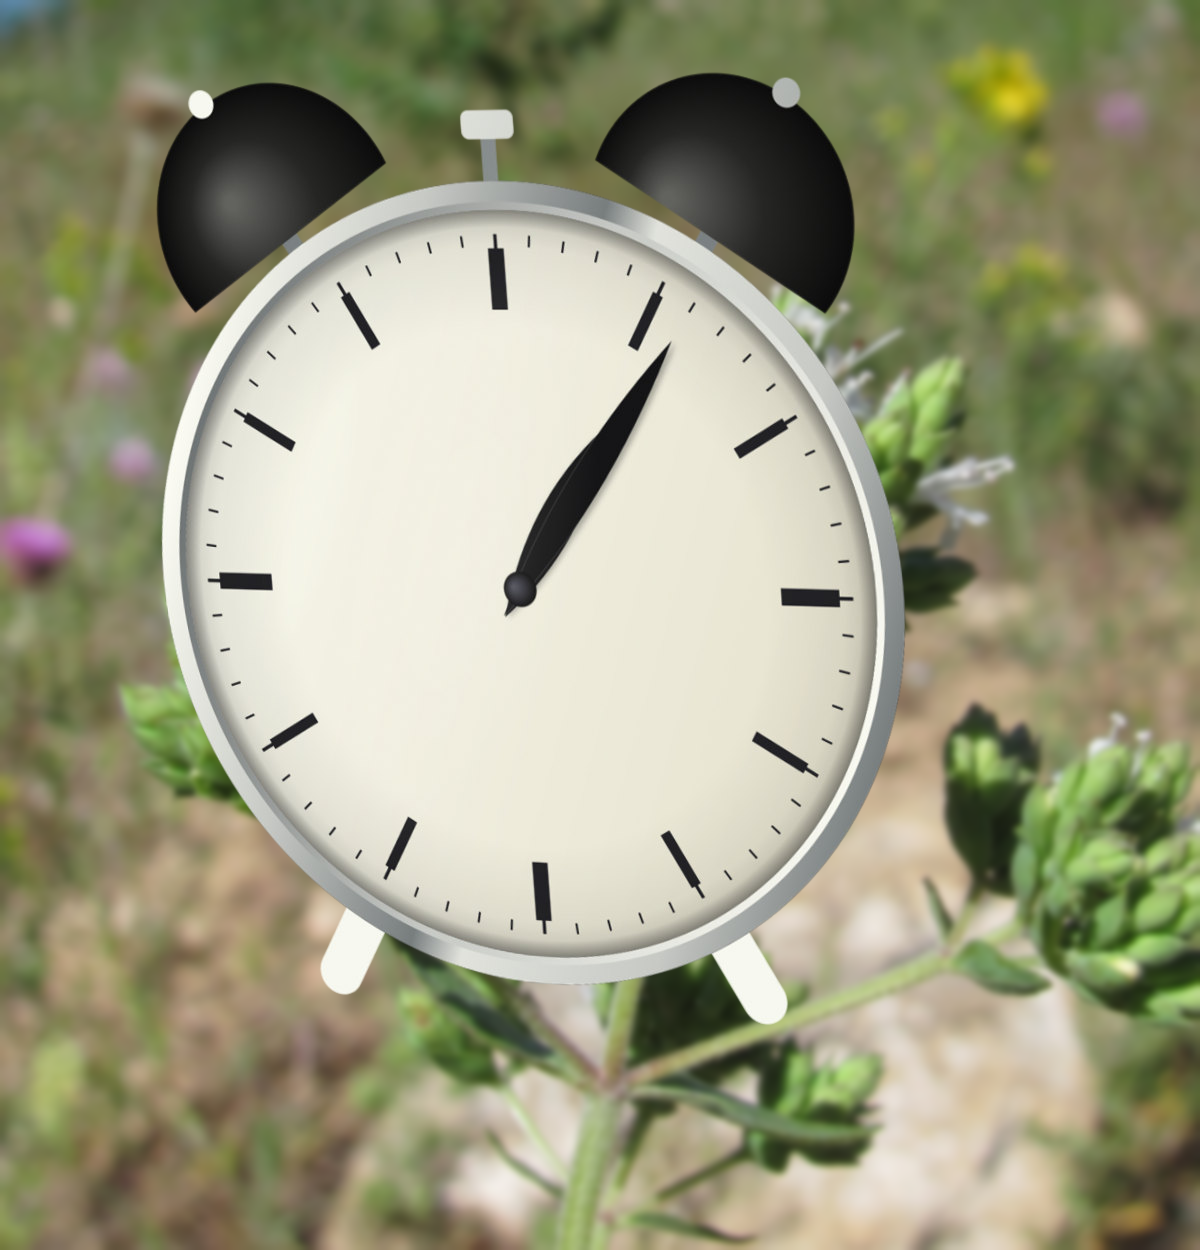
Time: 1h06
